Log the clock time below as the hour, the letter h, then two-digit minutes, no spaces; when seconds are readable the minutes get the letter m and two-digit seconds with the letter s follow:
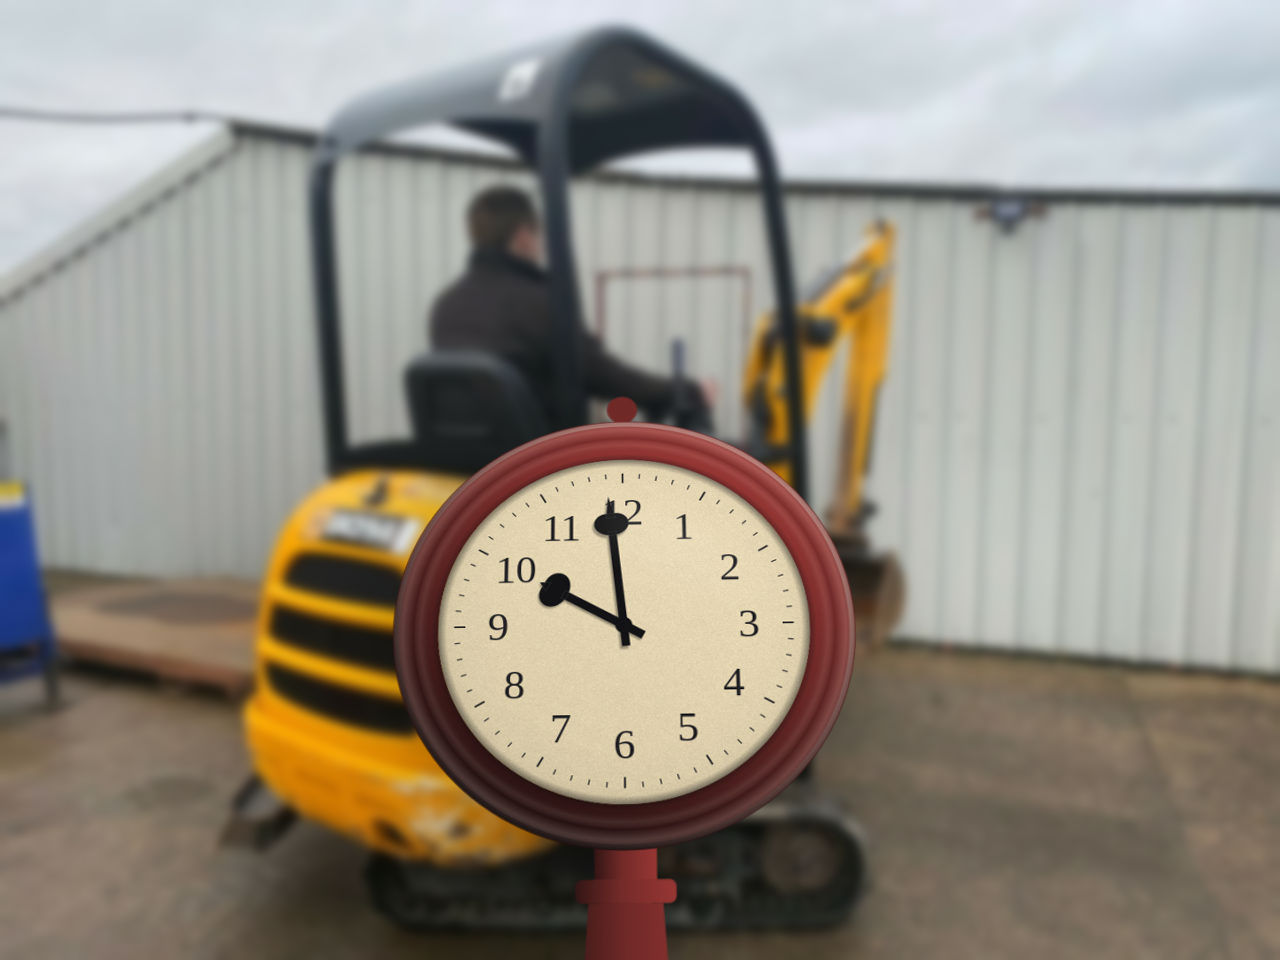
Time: 9h59
